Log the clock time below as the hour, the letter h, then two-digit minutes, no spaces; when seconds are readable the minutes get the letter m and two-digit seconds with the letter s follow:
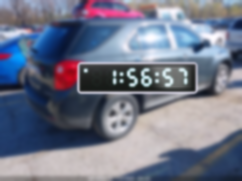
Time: 1h56m57s
